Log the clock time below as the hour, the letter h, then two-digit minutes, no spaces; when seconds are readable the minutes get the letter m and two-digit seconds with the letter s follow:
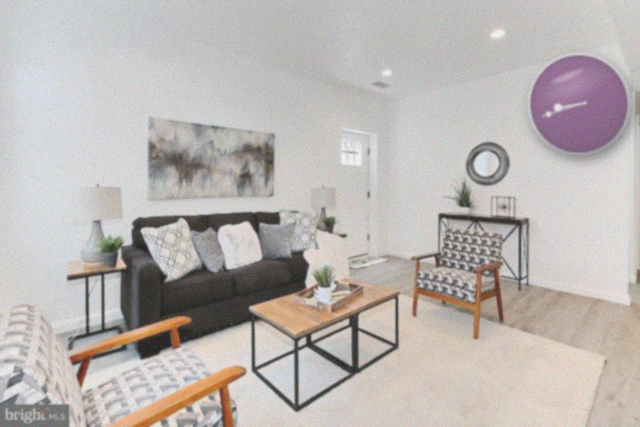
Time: 8h42
